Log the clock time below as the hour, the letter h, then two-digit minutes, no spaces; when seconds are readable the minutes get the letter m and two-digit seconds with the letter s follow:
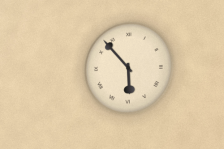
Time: 5h53
